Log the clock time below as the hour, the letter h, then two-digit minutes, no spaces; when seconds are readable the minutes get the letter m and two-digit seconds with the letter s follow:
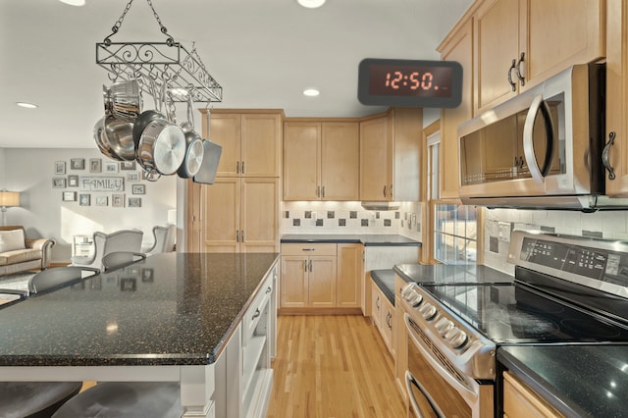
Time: 12h50
